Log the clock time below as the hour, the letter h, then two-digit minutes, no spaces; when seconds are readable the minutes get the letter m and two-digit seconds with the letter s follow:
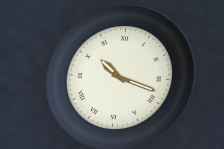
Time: 10h18
